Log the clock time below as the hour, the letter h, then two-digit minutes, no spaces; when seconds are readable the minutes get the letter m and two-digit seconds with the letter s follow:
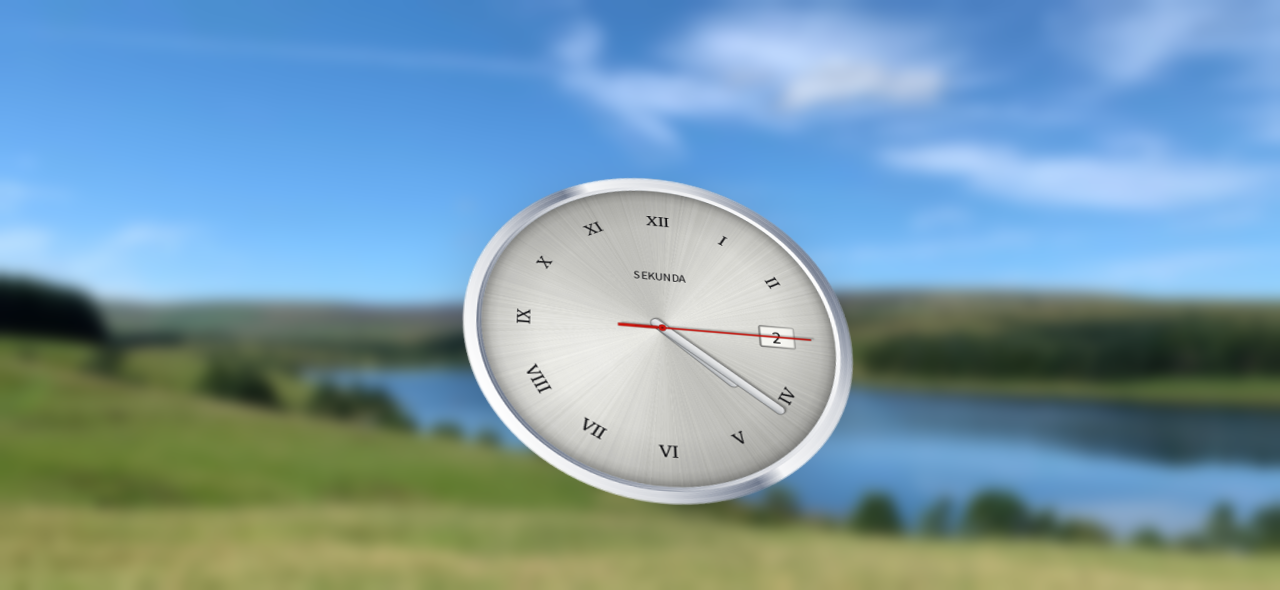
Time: 4h21m15s
